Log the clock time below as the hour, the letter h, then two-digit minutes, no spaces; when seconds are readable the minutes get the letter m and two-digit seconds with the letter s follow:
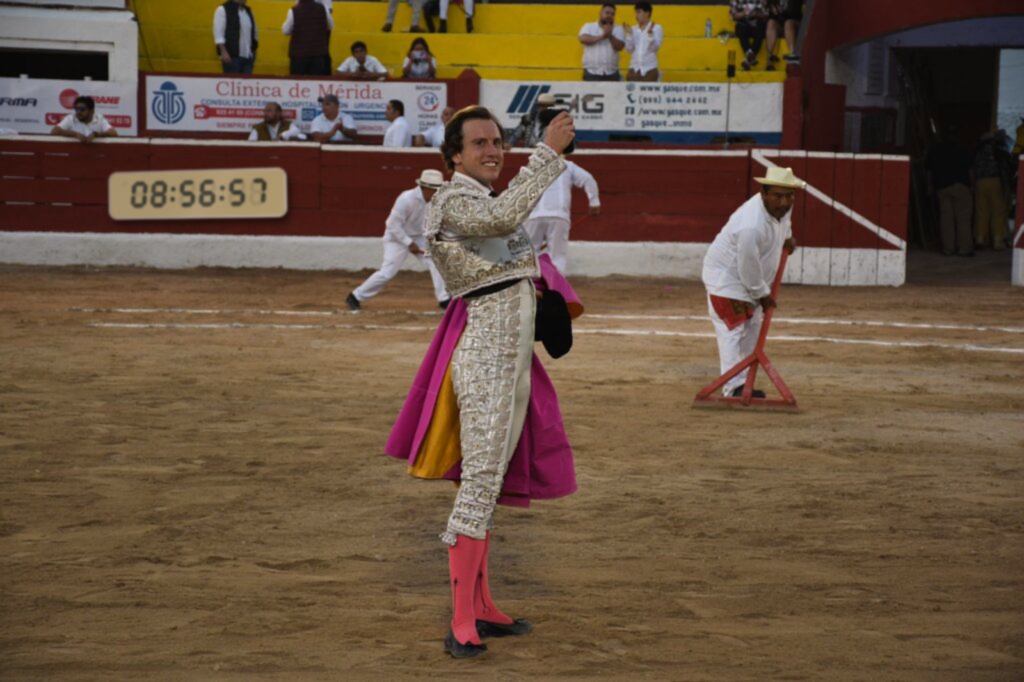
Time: 8h56m57s
